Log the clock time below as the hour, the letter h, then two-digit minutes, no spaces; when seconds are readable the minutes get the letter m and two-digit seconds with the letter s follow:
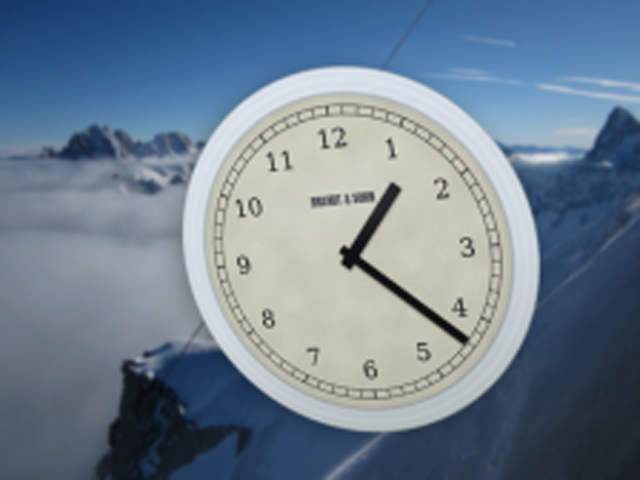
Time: 1h22
